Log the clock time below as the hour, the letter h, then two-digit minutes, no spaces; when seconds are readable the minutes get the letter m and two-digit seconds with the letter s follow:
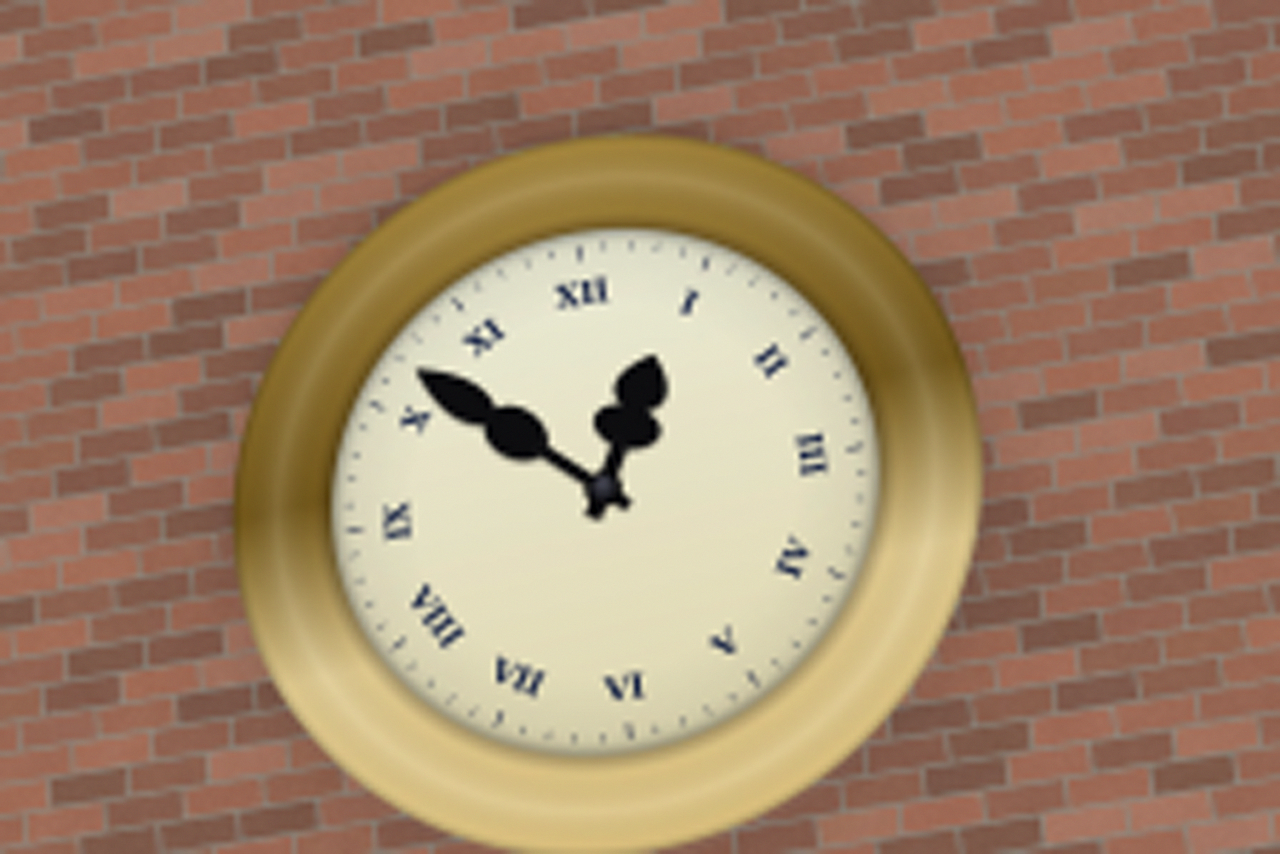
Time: 12h52
